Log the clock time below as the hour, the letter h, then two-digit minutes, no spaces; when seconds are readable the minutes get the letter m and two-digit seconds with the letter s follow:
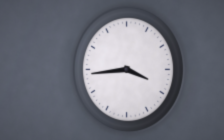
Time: 3h44
